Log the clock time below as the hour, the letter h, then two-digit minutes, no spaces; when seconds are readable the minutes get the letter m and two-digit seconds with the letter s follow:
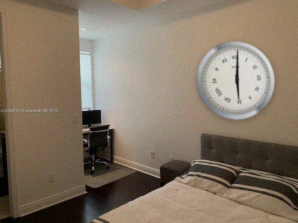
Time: 6h01
